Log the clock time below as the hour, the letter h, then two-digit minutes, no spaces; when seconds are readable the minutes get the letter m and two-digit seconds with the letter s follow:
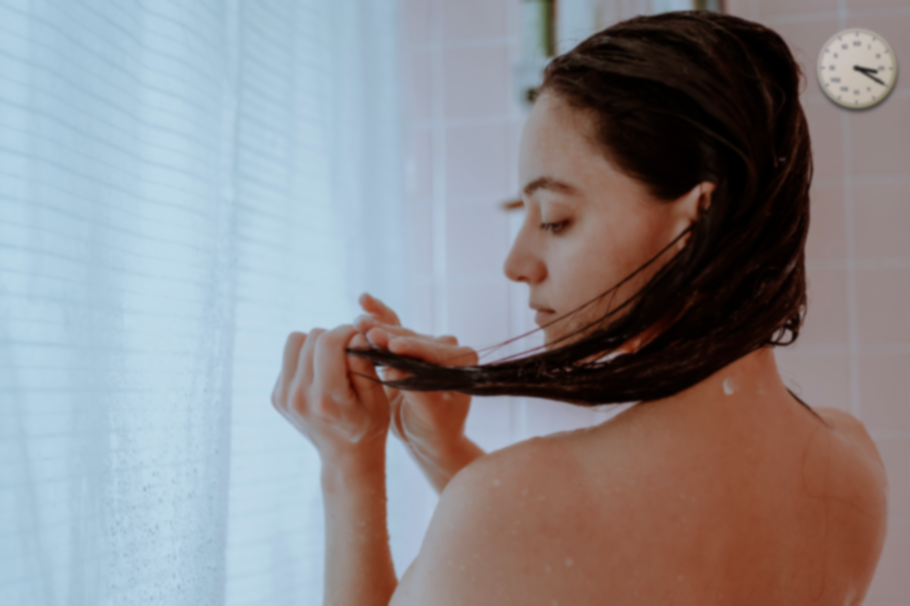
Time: 3h20
